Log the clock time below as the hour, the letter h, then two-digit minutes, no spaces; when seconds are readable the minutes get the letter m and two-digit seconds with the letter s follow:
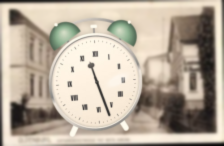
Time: 11h27
